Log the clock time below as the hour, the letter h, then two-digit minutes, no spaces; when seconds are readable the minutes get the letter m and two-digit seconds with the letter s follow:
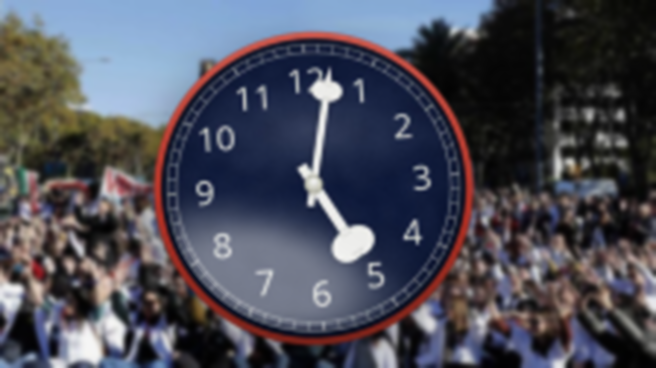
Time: 5h02
